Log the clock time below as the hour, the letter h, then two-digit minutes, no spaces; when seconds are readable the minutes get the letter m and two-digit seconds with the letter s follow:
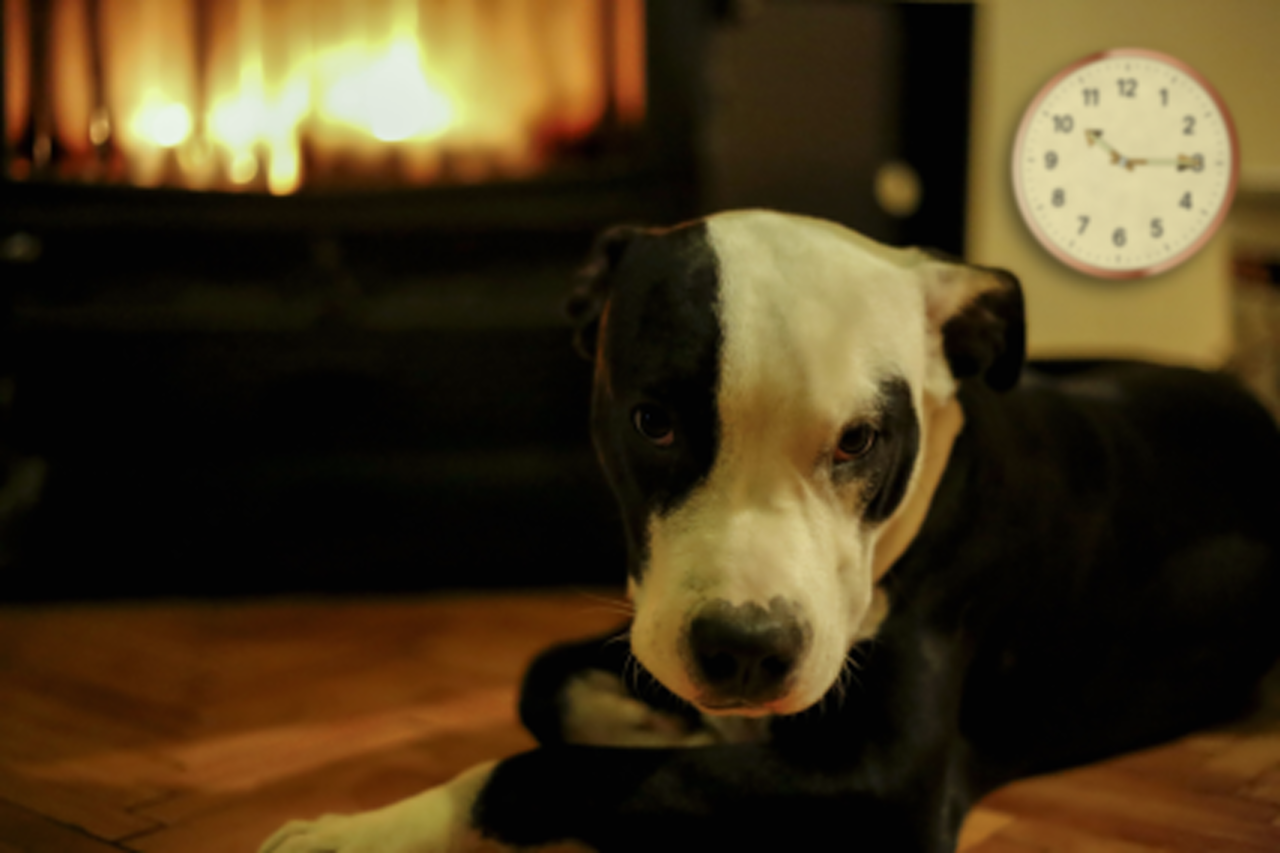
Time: 10h15
